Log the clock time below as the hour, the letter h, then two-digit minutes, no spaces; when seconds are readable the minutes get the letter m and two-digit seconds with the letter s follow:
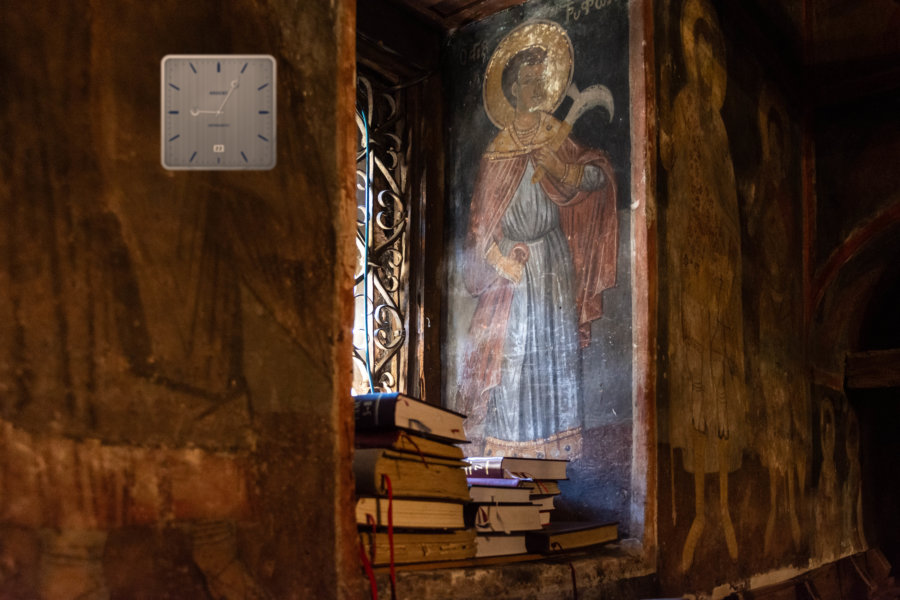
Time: 9h05
